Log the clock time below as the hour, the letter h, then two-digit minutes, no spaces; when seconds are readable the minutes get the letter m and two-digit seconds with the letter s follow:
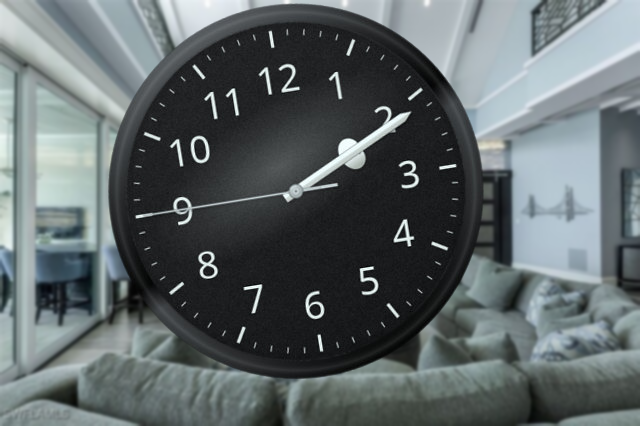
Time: 2h10m45s
